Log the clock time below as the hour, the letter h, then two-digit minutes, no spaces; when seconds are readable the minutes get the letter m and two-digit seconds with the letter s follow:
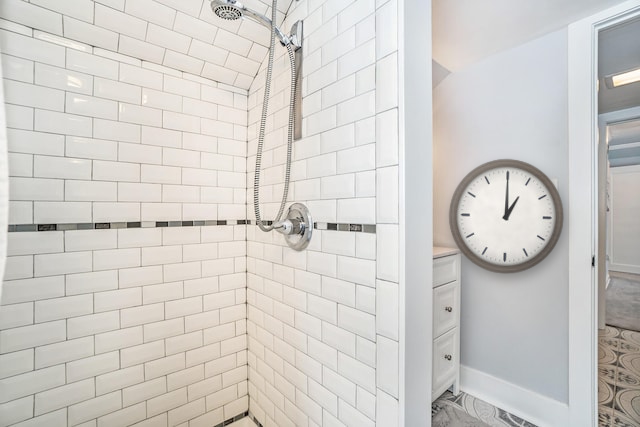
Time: 1h00
